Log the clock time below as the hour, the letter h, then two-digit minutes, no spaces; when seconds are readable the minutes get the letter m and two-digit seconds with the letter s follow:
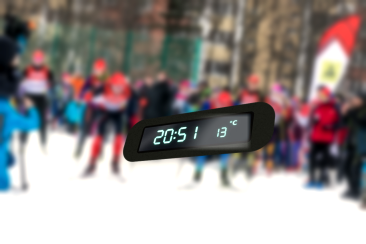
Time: 20h51
